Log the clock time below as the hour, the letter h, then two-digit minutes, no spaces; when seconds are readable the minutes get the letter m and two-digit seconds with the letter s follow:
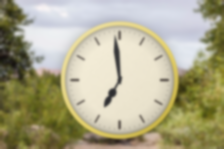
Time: 6h59
